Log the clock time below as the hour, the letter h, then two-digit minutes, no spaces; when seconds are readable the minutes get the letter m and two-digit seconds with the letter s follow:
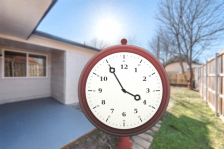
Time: 3h55
